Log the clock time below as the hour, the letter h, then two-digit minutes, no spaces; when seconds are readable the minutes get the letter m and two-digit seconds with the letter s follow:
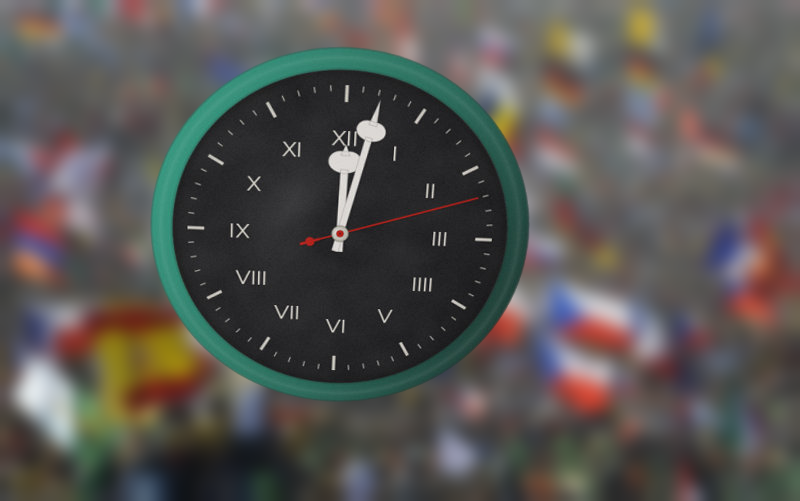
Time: 12h02m12s
